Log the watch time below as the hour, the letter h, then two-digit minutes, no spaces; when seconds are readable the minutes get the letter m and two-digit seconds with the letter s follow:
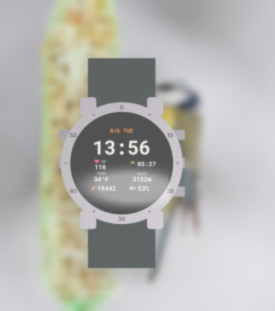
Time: 13h56
